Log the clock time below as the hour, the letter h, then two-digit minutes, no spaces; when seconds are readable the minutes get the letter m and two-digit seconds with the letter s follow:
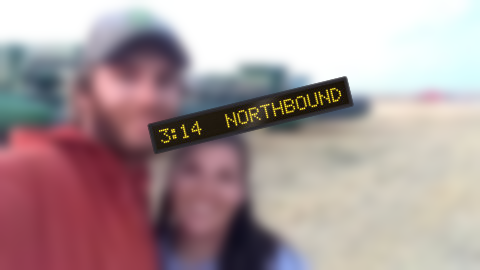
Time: 3h14
